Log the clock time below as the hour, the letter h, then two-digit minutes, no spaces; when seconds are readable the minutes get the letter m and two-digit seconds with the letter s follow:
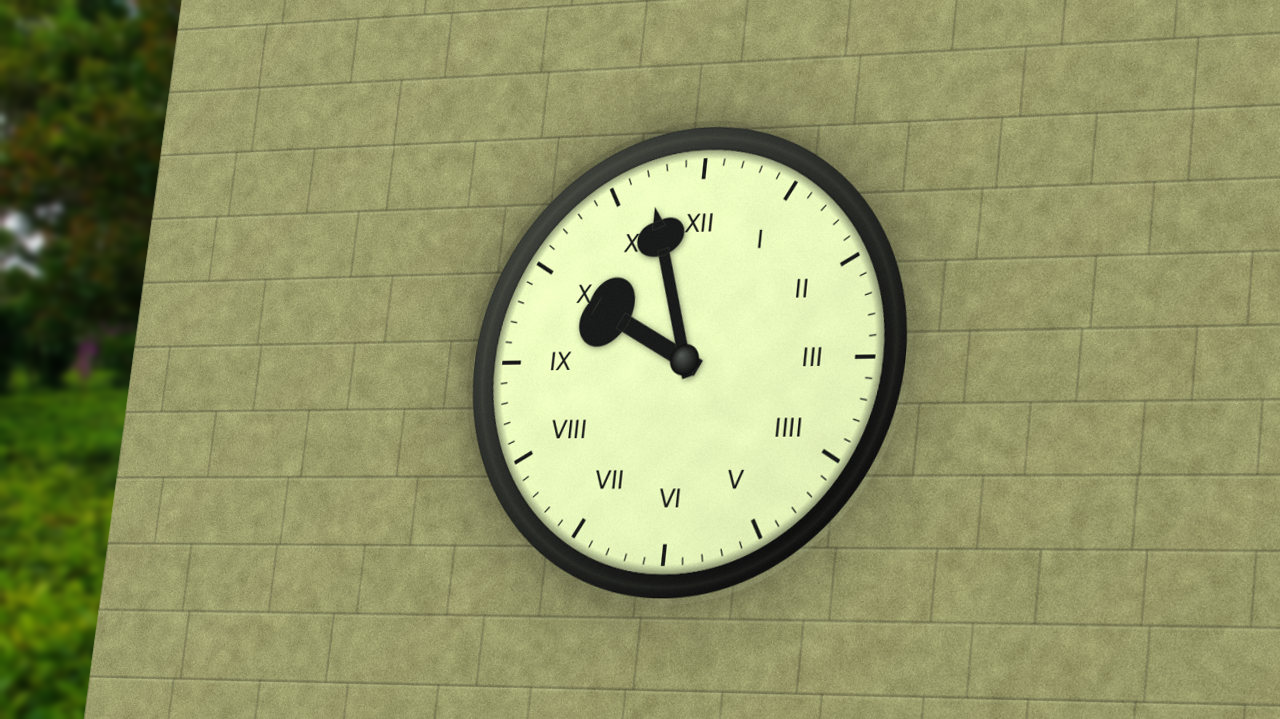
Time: 9h57
